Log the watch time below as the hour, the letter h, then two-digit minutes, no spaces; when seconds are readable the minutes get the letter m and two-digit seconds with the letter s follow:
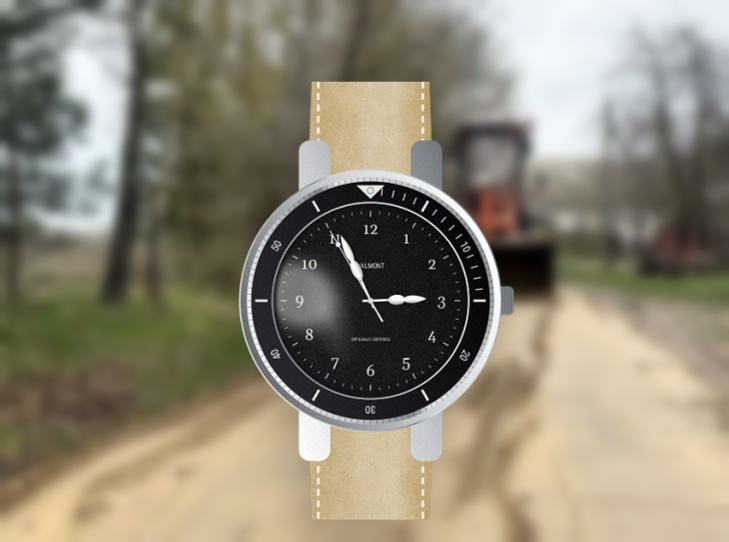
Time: 2h55m55s
